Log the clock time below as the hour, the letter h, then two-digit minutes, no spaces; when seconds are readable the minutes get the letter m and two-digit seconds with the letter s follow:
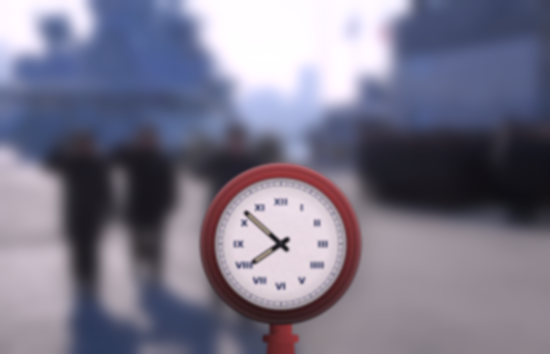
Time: 7h52
